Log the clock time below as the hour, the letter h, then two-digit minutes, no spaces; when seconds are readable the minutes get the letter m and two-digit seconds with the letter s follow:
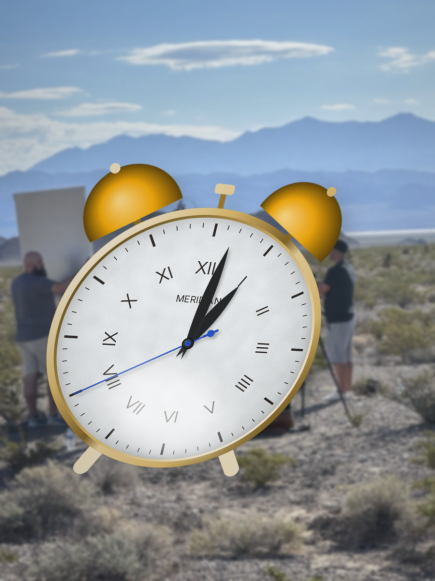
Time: 1h01m40s
